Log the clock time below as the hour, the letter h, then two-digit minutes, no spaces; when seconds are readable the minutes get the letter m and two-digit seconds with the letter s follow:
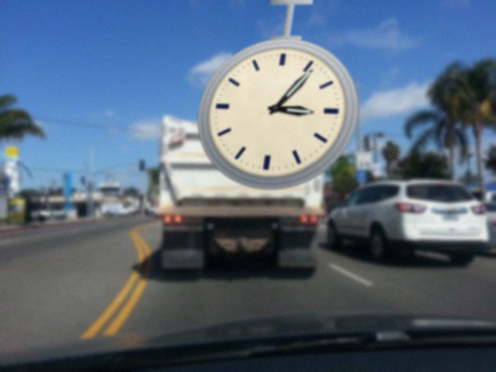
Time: 3h06
